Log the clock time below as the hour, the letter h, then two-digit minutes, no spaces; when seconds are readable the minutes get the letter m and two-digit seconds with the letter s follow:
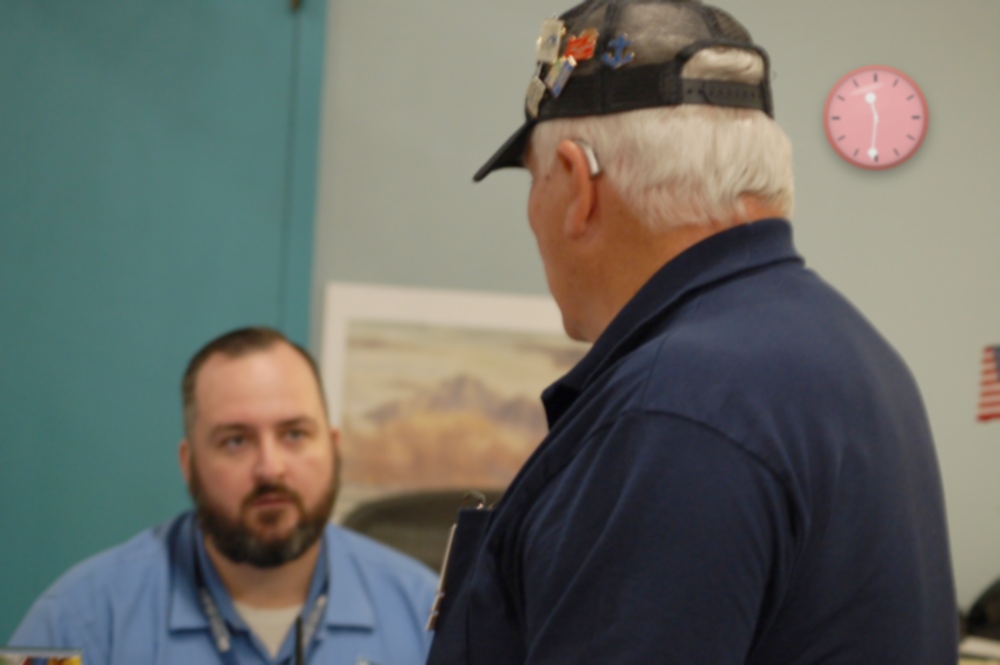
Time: 11h31
